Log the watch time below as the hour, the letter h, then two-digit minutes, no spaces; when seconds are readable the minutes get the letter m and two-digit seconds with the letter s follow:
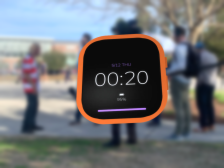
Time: 0h20
